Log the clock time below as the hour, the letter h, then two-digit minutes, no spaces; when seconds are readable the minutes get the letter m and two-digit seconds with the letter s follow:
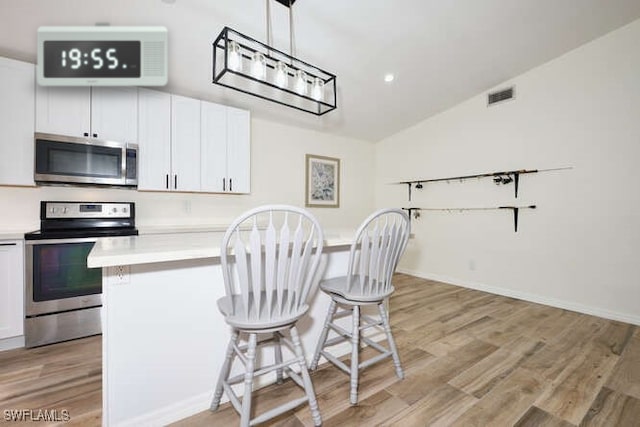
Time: 19h55
